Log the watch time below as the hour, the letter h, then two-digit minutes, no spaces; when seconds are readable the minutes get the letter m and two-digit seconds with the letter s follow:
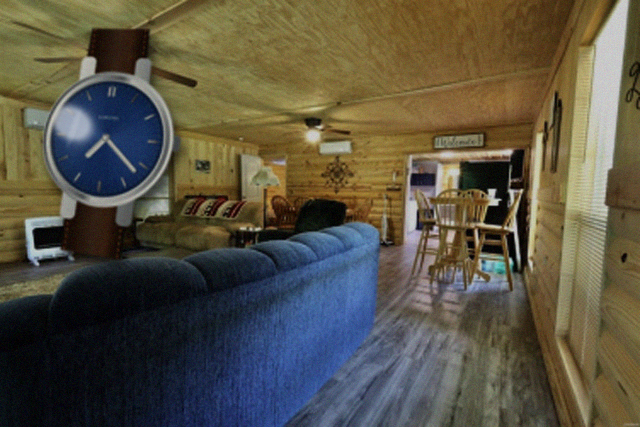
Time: 7h22
